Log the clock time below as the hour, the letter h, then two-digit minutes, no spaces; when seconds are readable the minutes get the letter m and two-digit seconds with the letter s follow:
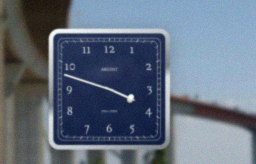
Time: 3h48
